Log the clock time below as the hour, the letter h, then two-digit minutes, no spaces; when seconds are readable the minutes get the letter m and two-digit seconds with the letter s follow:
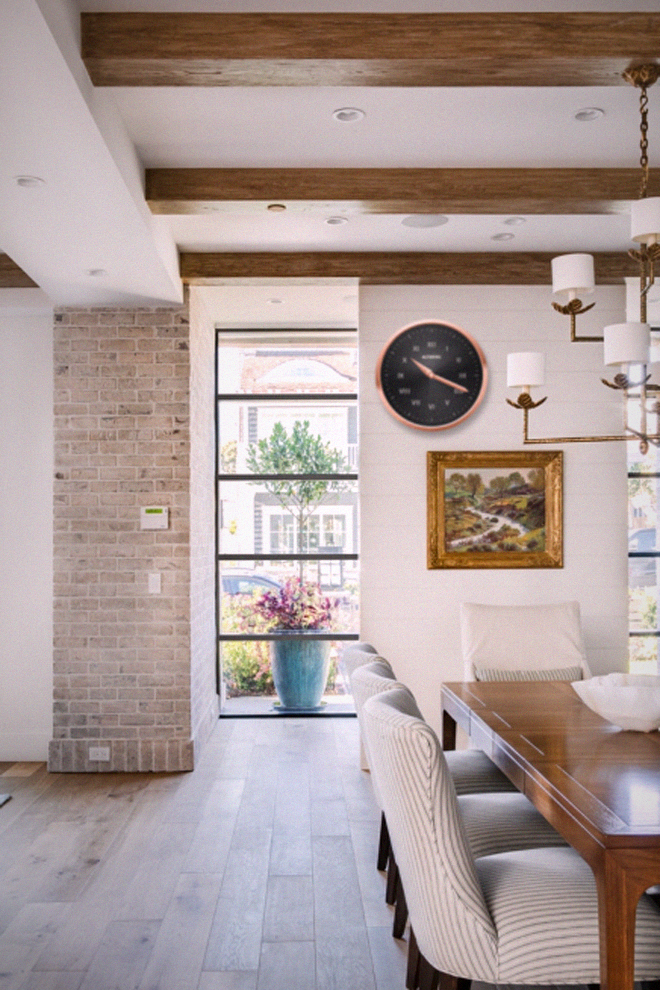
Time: 10h19
